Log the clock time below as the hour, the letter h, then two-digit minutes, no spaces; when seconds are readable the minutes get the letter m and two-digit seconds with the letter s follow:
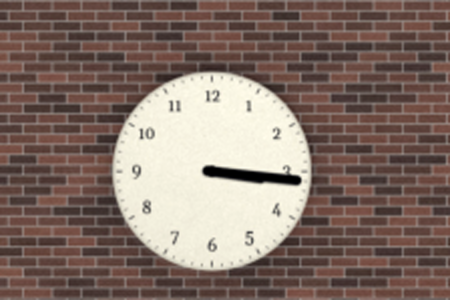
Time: 3h16
